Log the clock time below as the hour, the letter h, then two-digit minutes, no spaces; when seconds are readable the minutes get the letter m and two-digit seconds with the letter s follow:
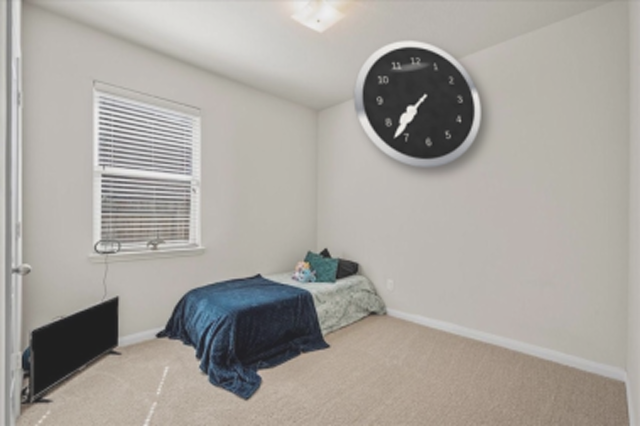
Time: 7h37
